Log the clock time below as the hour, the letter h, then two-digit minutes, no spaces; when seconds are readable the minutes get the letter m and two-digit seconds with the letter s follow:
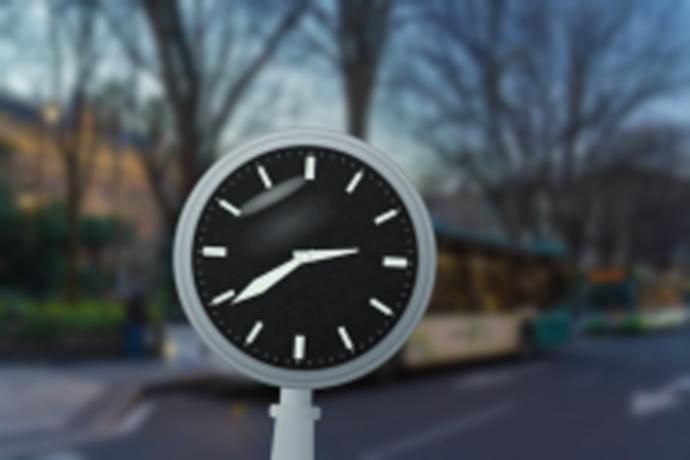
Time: 2h39
